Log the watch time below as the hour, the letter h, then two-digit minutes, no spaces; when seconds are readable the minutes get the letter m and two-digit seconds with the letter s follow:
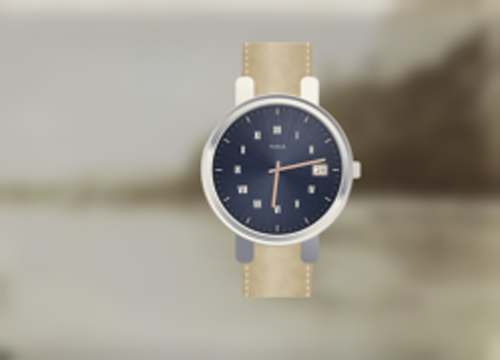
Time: 6h13
